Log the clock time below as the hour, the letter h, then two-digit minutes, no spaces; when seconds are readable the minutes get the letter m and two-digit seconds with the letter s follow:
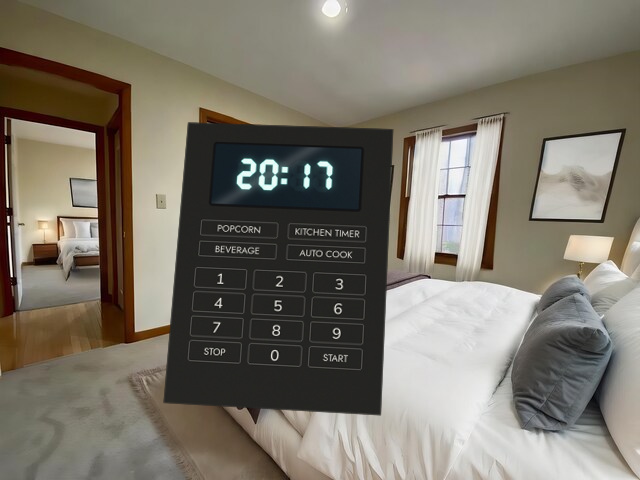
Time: 20h17
